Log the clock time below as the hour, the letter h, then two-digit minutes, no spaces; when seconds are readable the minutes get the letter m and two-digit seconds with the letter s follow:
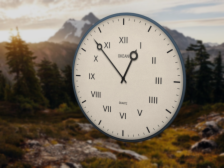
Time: 12h53
